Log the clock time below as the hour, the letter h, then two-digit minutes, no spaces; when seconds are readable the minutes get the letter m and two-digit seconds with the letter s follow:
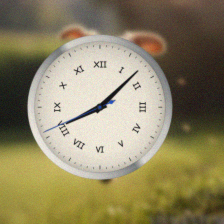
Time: 8h07m41s
